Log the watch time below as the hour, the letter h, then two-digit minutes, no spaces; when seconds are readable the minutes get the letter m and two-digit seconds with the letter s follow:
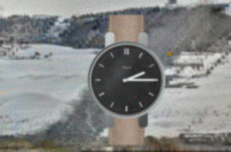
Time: 2h15
